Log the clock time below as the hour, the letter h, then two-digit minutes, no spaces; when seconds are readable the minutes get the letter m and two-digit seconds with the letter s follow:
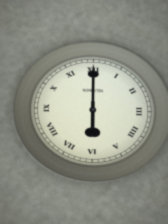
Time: 6h00
